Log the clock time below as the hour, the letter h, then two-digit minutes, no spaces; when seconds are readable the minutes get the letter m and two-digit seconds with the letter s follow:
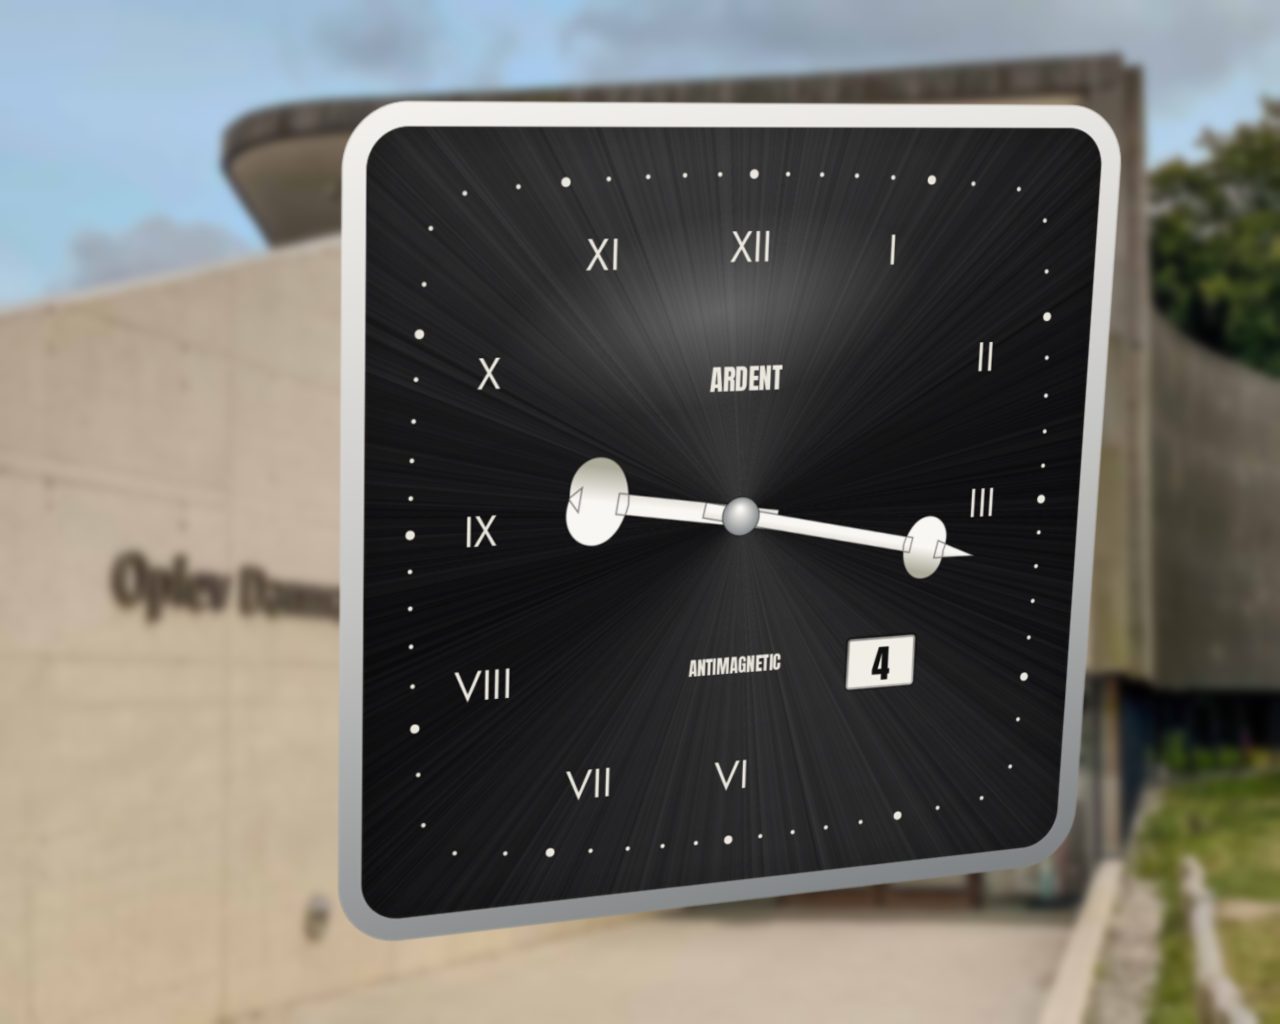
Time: 9h17
